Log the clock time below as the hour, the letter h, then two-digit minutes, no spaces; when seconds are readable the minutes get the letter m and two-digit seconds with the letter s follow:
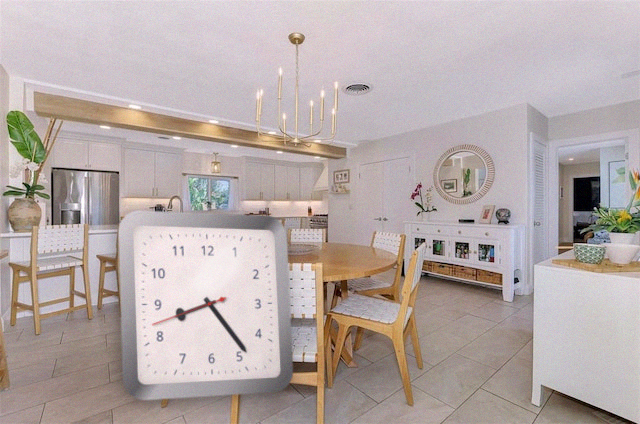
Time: 8h23m42s
